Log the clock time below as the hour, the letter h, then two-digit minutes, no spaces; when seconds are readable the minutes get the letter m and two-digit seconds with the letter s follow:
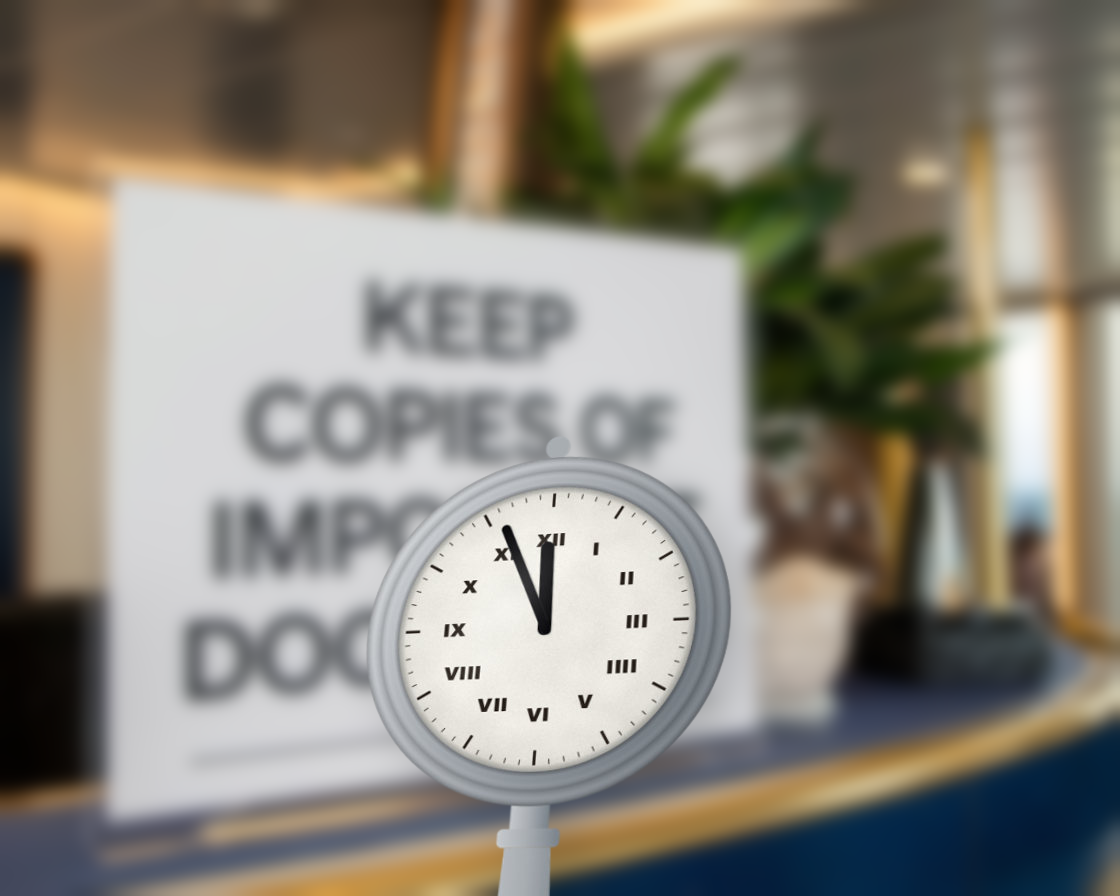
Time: 11h56
